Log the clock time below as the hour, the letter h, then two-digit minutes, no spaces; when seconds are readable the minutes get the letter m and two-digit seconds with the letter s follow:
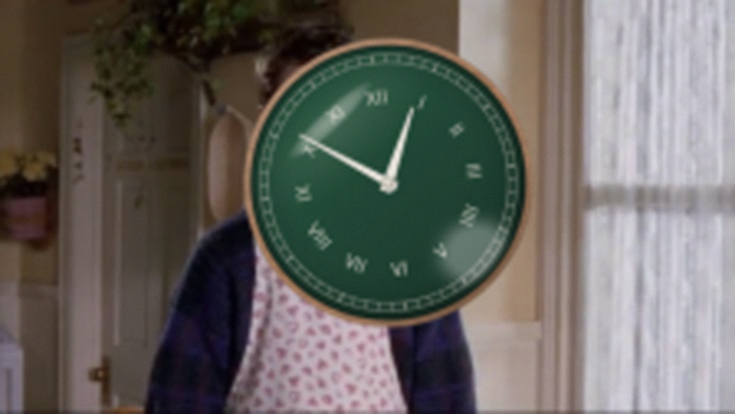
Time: 12h51
